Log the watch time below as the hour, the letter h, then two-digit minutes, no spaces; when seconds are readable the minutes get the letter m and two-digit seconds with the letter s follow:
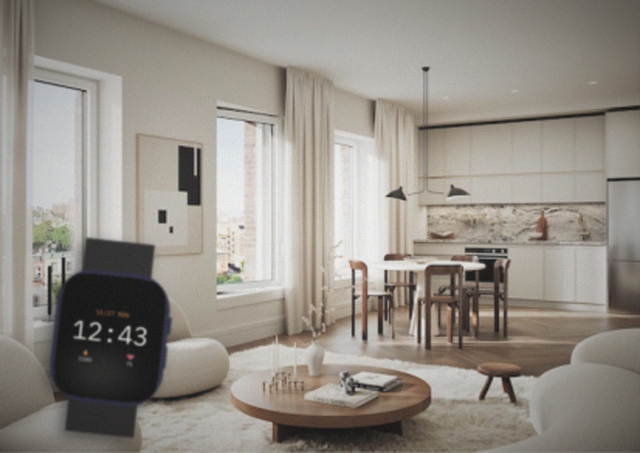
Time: 12h43
